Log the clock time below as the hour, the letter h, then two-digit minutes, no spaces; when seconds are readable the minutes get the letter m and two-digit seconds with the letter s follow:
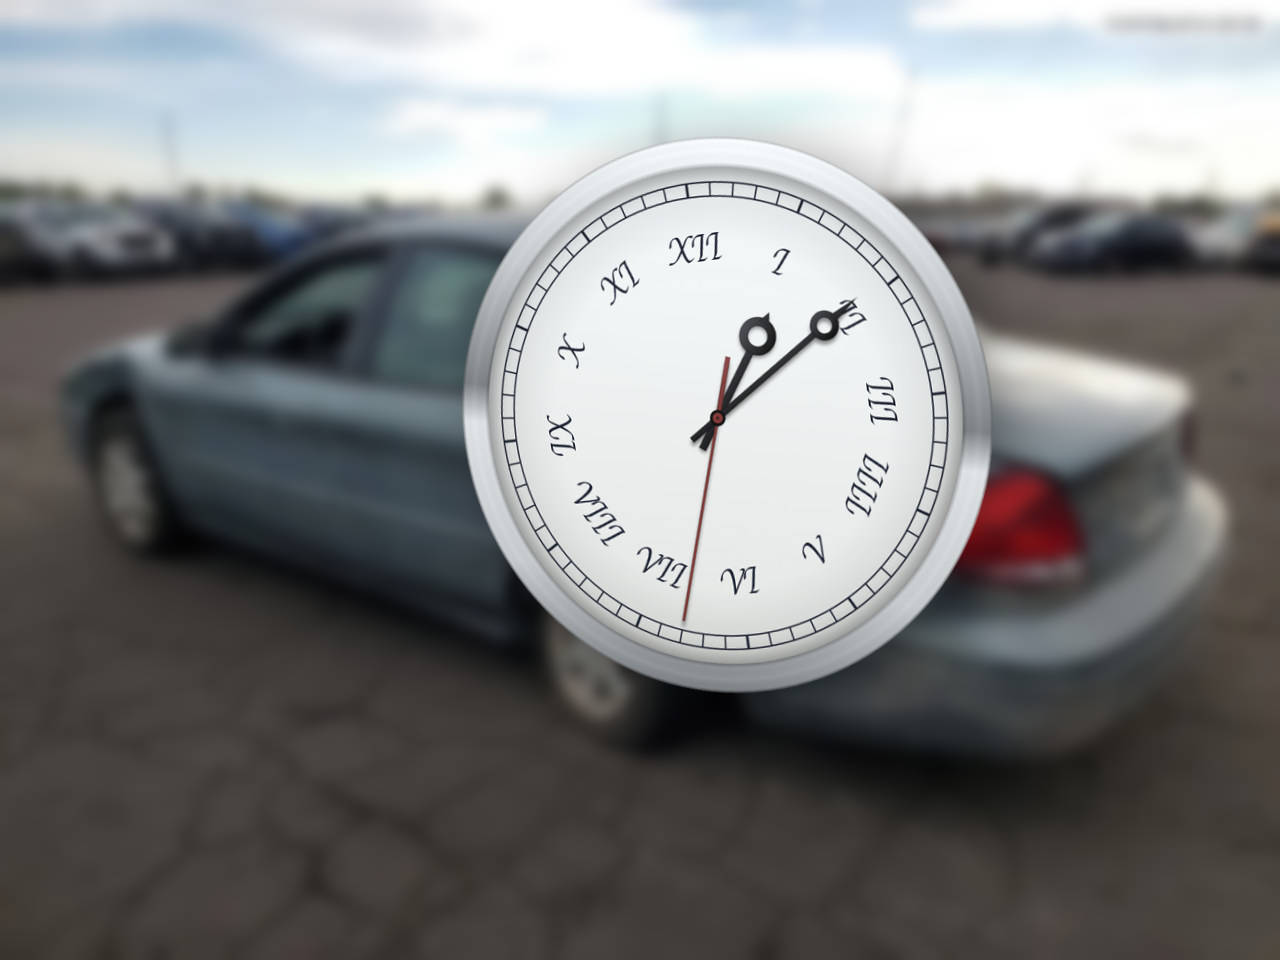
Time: 1h09m33s
